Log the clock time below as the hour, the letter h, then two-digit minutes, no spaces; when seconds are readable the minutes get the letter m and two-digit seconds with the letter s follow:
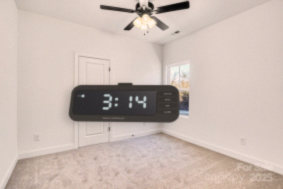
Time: 3h14
